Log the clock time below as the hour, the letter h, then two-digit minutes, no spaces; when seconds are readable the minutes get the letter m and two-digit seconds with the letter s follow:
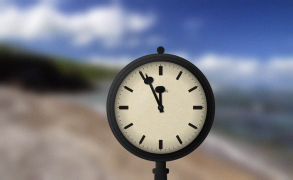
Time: 11h56
